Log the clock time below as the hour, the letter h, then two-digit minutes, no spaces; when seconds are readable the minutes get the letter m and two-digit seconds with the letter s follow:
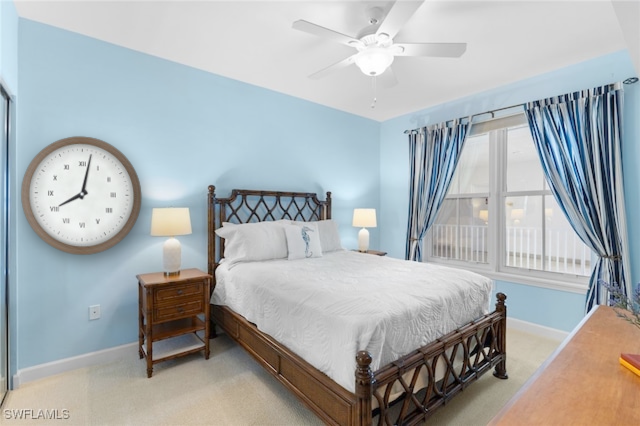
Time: 8h02
